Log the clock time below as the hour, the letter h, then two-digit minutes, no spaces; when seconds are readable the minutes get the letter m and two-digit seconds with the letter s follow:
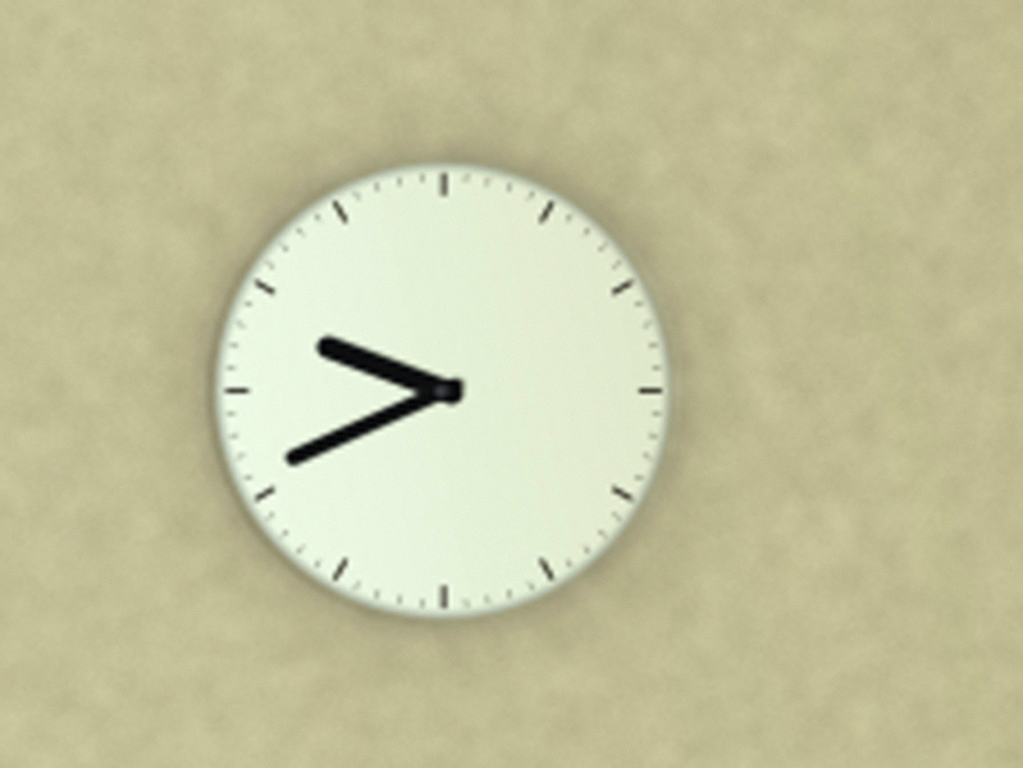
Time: 9h41
